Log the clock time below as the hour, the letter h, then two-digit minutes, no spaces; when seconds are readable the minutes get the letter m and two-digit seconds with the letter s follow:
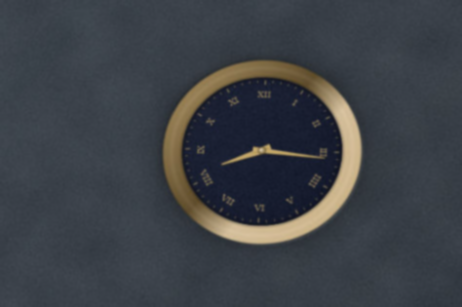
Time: 8h16
